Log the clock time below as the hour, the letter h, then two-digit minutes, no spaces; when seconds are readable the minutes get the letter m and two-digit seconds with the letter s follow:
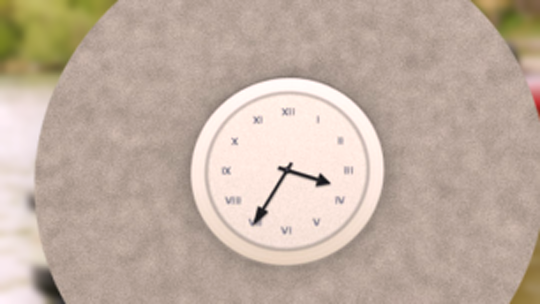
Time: 3h35
